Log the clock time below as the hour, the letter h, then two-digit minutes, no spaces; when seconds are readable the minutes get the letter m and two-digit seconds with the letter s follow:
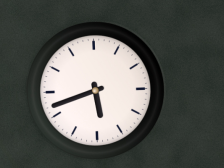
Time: 5h42
